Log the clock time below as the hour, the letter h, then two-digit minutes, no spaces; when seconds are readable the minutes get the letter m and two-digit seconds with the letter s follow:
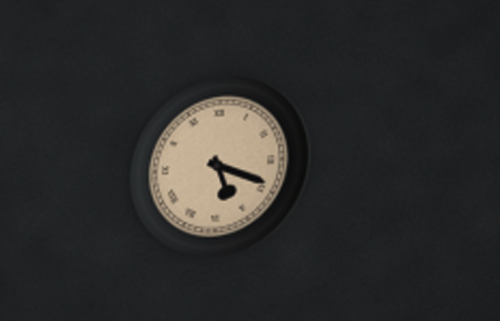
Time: 5h19
